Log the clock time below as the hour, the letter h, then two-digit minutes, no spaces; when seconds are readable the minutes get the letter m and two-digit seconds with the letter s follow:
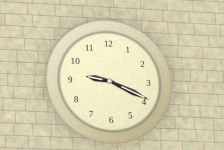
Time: 9h19
